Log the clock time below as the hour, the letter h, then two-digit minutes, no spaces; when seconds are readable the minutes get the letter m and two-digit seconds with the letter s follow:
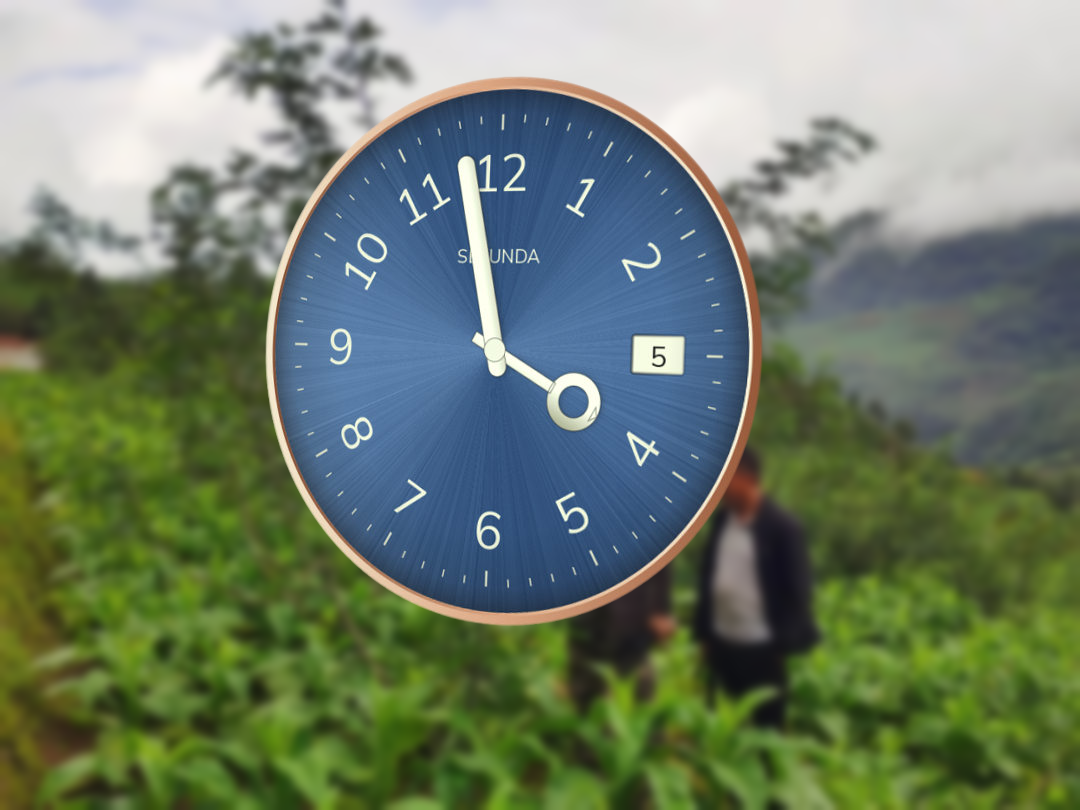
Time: 3h58
